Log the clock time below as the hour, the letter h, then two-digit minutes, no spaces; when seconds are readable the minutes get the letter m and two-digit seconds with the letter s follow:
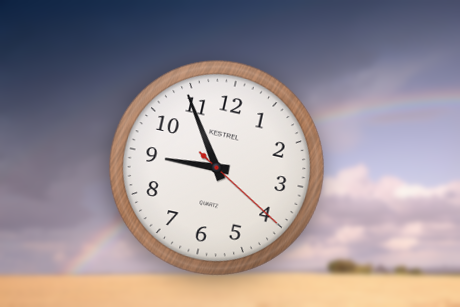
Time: 8h54m20s
